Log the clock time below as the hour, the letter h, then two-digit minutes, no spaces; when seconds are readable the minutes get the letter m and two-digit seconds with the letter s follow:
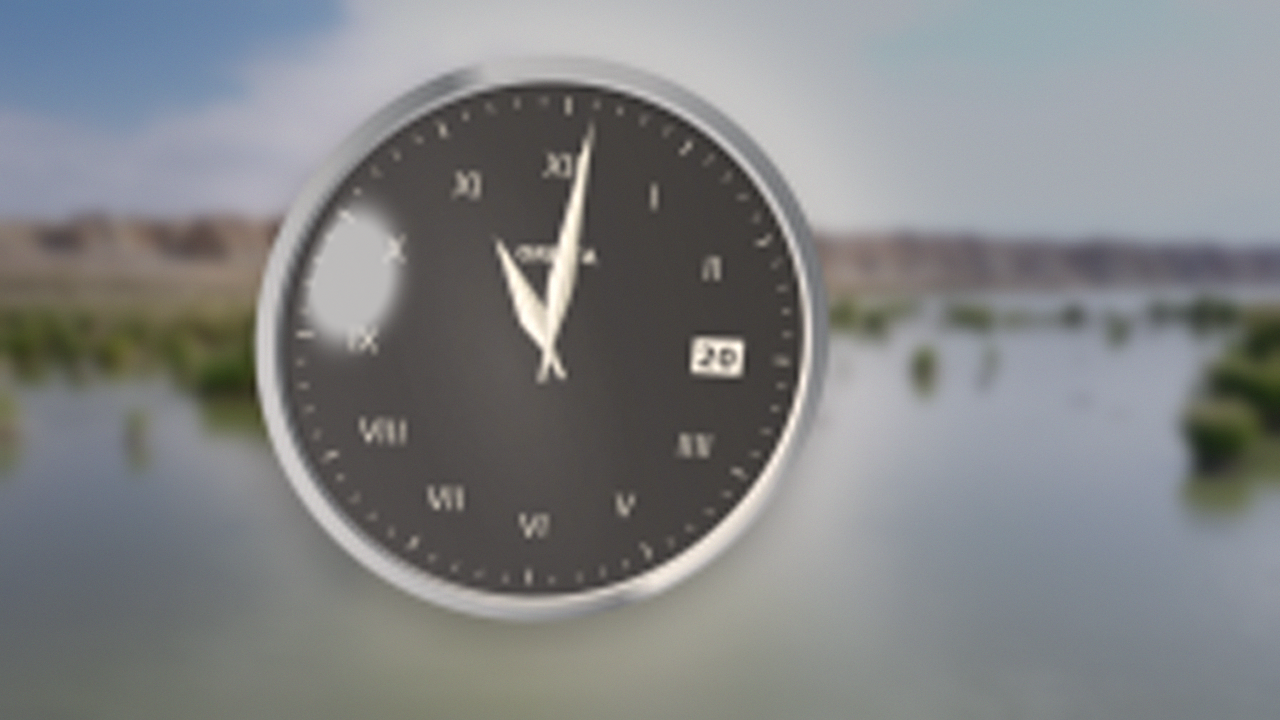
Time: 11h01
